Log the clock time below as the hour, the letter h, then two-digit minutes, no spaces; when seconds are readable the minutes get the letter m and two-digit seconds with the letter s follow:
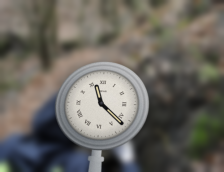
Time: 11h22
